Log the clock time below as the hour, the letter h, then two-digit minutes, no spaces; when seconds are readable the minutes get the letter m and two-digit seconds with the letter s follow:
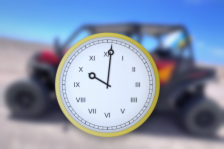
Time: 10h01
